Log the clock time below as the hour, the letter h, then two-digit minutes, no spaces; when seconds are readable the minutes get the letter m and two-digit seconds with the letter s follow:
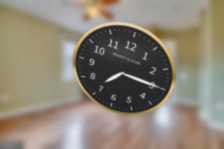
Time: 7h15
